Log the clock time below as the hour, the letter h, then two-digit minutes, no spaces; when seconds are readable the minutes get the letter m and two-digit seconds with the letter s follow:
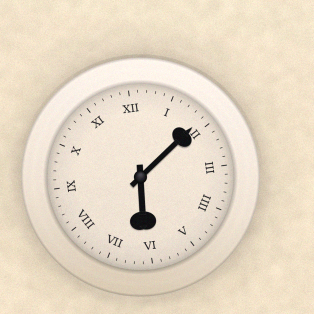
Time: 6h09
